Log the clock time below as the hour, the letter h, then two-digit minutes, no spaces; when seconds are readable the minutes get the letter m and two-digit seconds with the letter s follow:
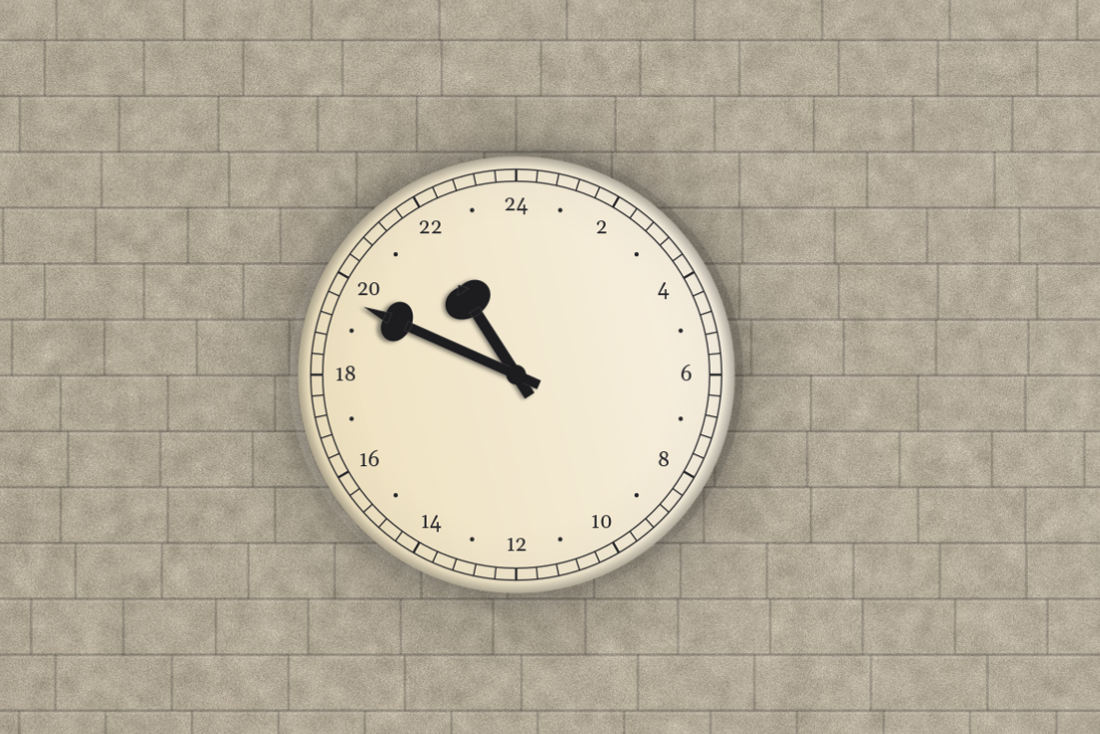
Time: 21h49
